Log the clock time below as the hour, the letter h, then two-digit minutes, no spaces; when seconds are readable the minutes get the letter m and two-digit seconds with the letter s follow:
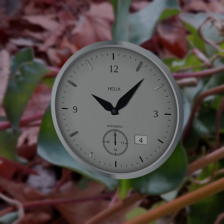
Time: 10h07
